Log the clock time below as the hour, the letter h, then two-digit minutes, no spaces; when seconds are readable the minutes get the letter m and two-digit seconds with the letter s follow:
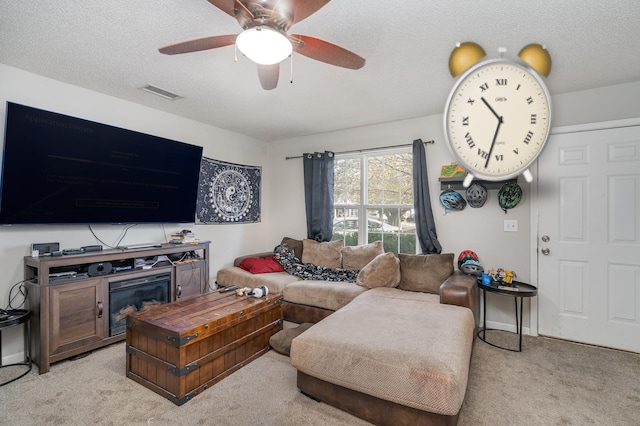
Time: 10h33
